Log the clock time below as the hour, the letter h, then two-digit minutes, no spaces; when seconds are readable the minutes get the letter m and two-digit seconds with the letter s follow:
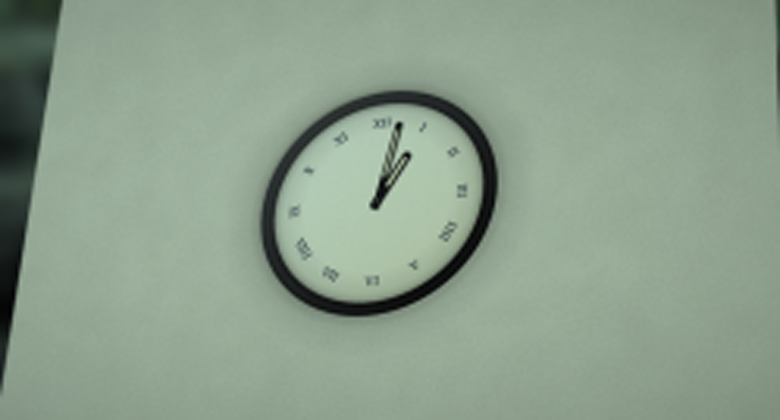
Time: 1h02
